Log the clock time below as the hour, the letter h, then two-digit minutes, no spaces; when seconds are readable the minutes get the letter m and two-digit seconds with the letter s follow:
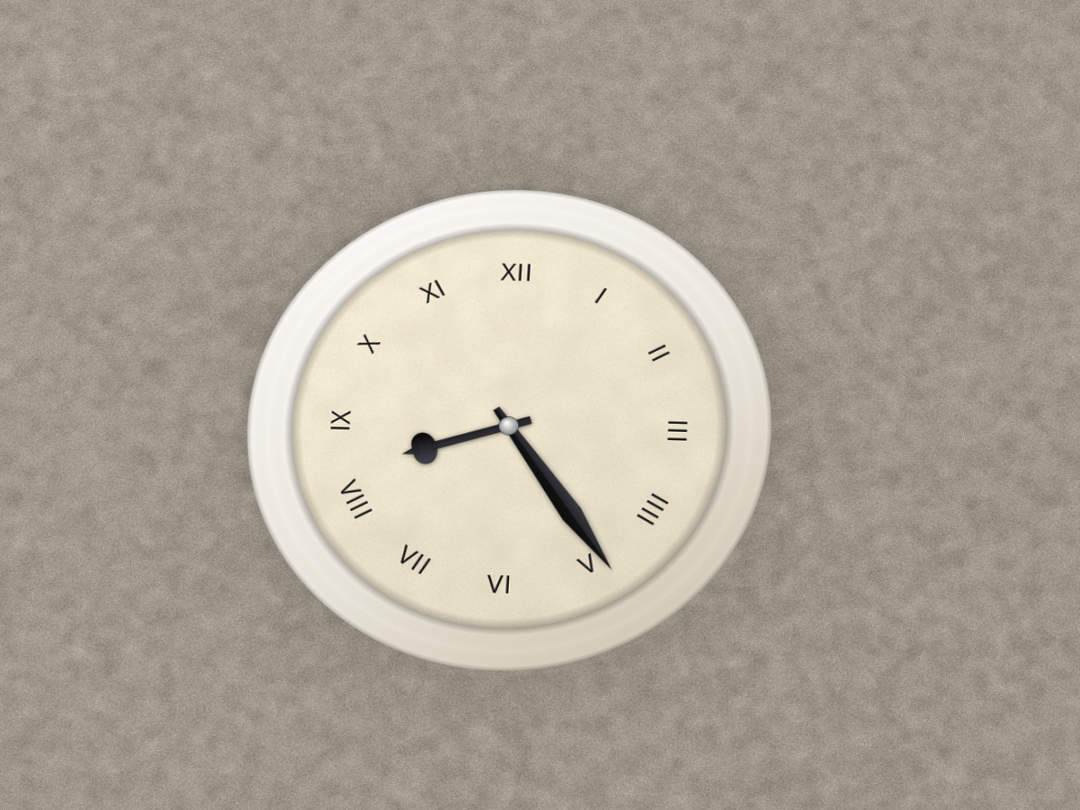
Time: 8h24
